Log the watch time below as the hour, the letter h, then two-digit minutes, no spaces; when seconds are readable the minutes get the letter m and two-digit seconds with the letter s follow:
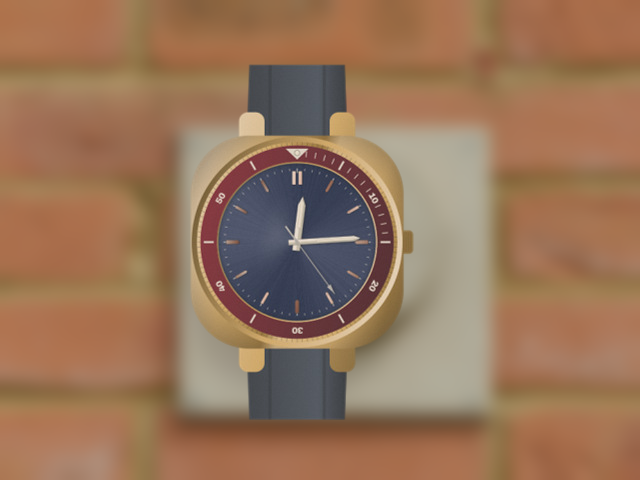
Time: 12h14m24s
